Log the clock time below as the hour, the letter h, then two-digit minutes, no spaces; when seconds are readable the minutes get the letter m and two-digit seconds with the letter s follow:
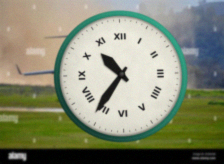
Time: 10h36
